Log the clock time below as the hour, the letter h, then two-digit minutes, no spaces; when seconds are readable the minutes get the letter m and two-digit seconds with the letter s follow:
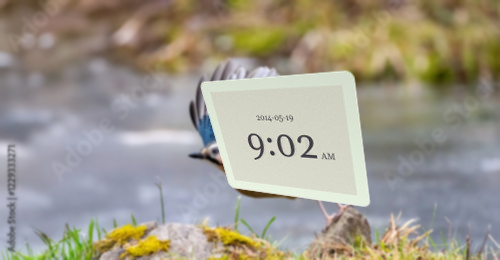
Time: 9h02
